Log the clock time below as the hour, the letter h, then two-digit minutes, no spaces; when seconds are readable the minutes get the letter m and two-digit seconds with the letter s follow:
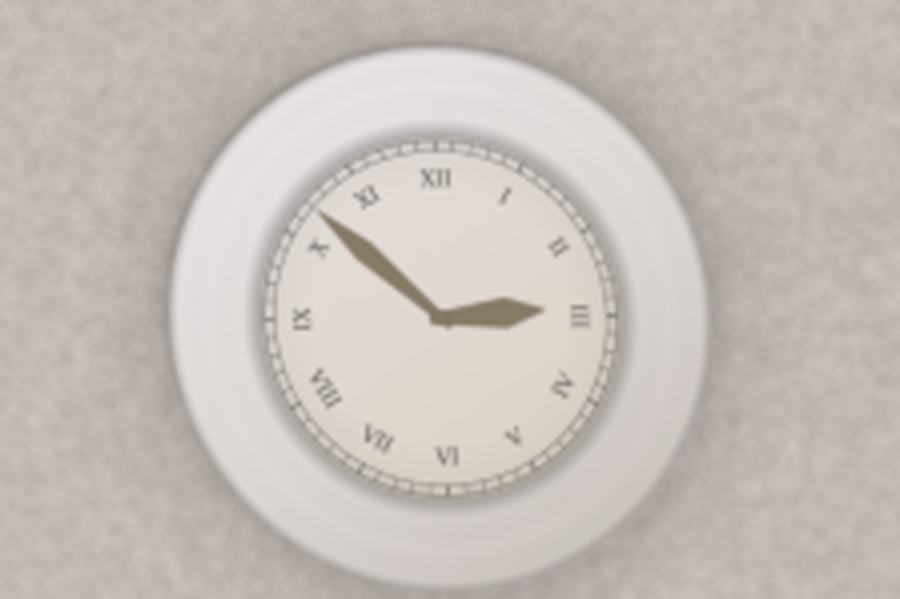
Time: 2h52
